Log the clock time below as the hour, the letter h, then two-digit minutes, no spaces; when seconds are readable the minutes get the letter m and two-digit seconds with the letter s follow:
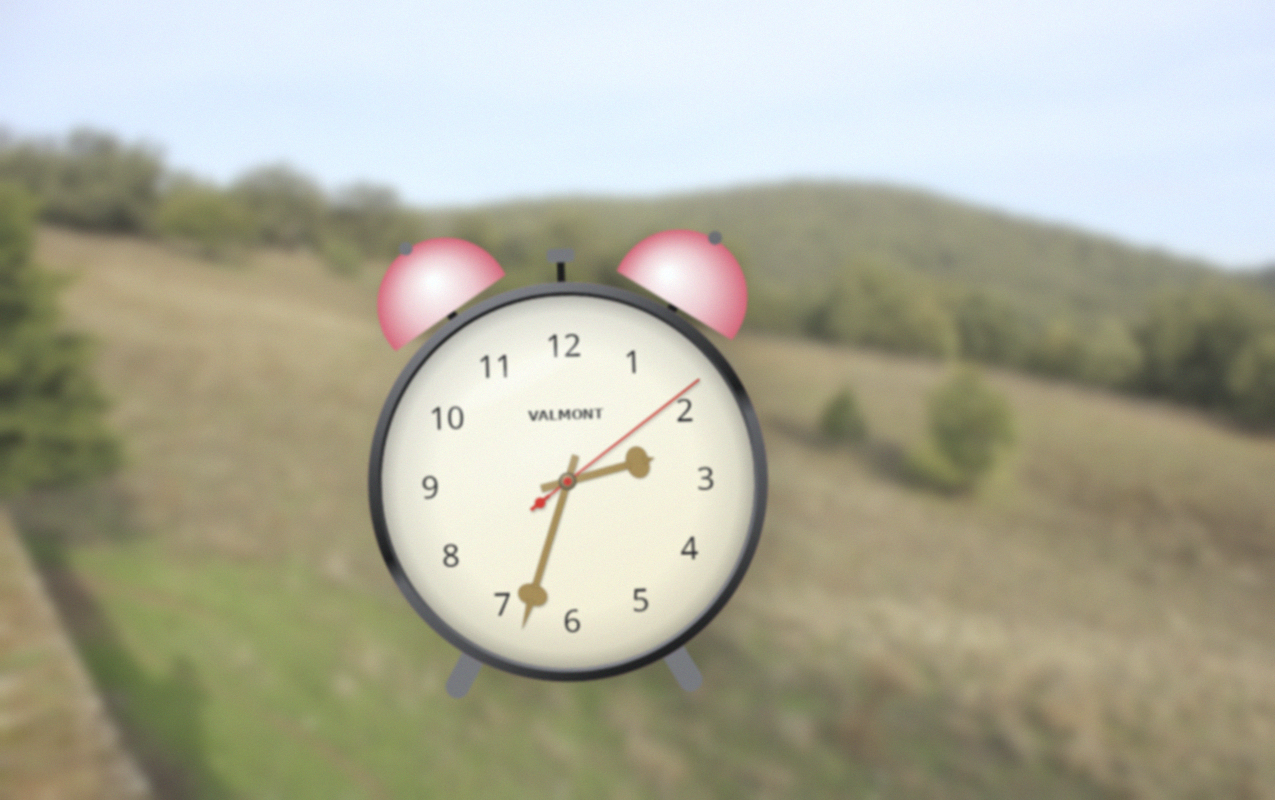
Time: 2h33m09s
